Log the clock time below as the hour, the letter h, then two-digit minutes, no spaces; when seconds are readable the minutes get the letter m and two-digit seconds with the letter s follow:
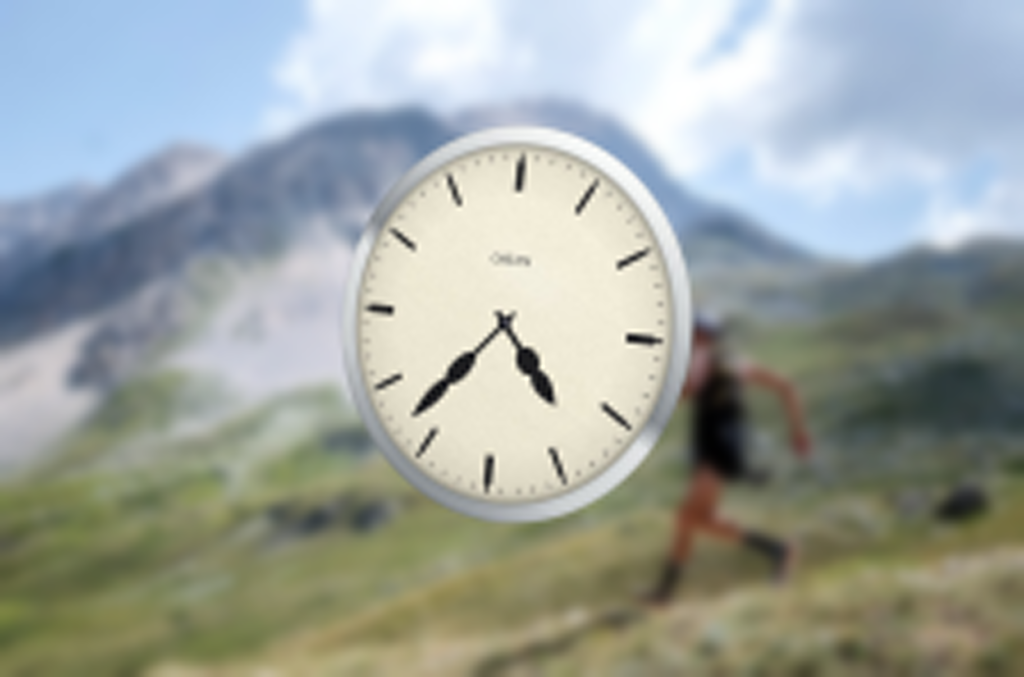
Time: 4h37
